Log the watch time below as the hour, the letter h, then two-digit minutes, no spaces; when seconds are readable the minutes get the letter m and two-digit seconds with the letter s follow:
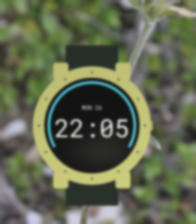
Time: 22h05
